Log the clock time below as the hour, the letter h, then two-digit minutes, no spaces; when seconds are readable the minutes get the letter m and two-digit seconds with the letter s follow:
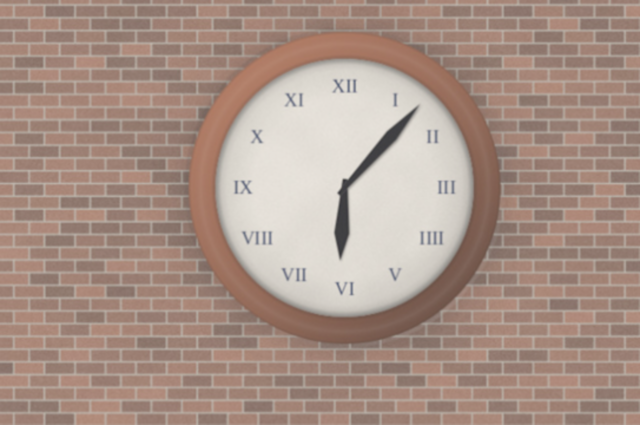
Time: 6h07
